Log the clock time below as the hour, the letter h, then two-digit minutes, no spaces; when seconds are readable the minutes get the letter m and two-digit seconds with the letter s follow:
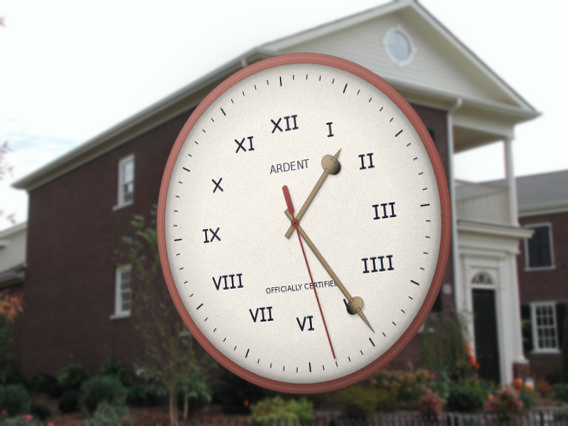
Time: 1h24m28s
